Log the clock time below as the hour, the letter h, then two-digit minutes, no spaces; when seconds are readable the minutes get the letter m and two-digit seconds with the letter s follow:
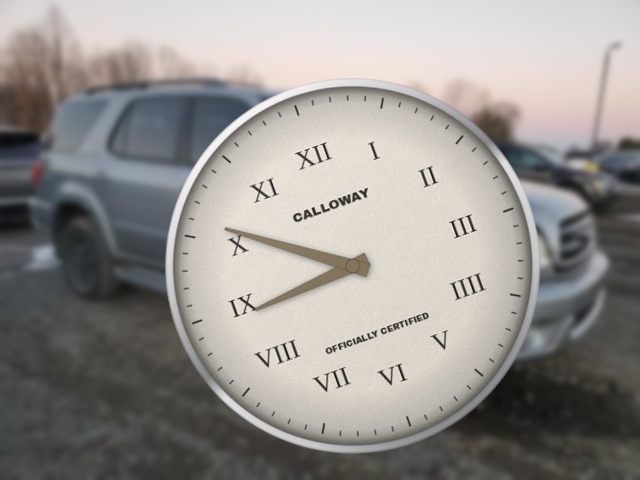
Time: 8h51
